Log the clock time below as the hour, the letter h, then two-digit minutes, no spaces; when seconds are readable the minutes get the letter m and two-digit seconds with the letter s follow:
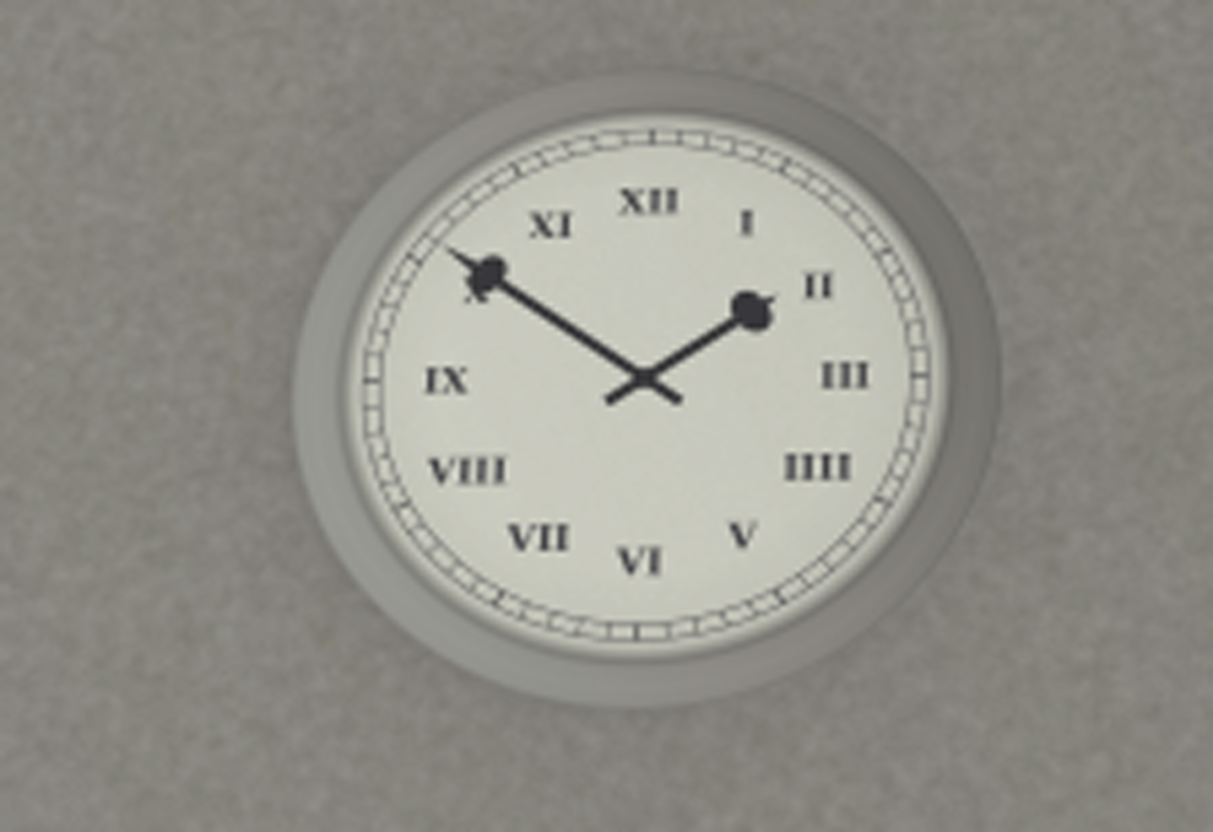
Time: 1h51
